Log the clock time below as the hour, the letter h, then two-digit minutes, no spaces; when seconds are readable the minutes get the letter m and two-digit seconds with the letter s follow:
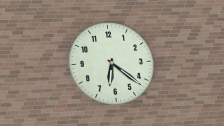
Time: 6h22
